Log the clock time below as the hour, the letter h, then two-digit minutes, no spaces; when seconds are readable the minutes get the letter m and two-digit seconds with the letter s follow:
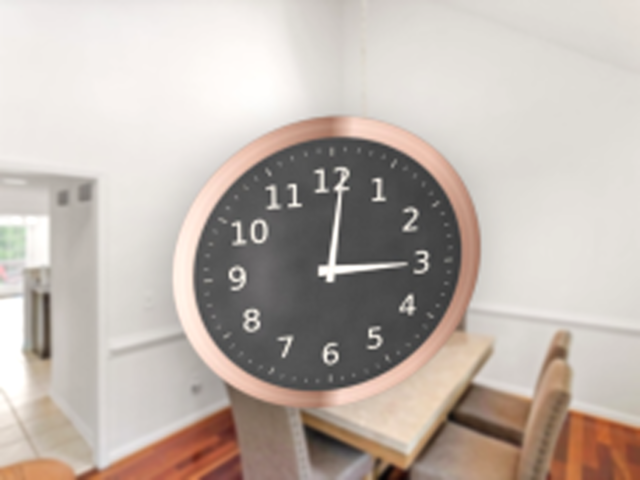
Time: 3h01
